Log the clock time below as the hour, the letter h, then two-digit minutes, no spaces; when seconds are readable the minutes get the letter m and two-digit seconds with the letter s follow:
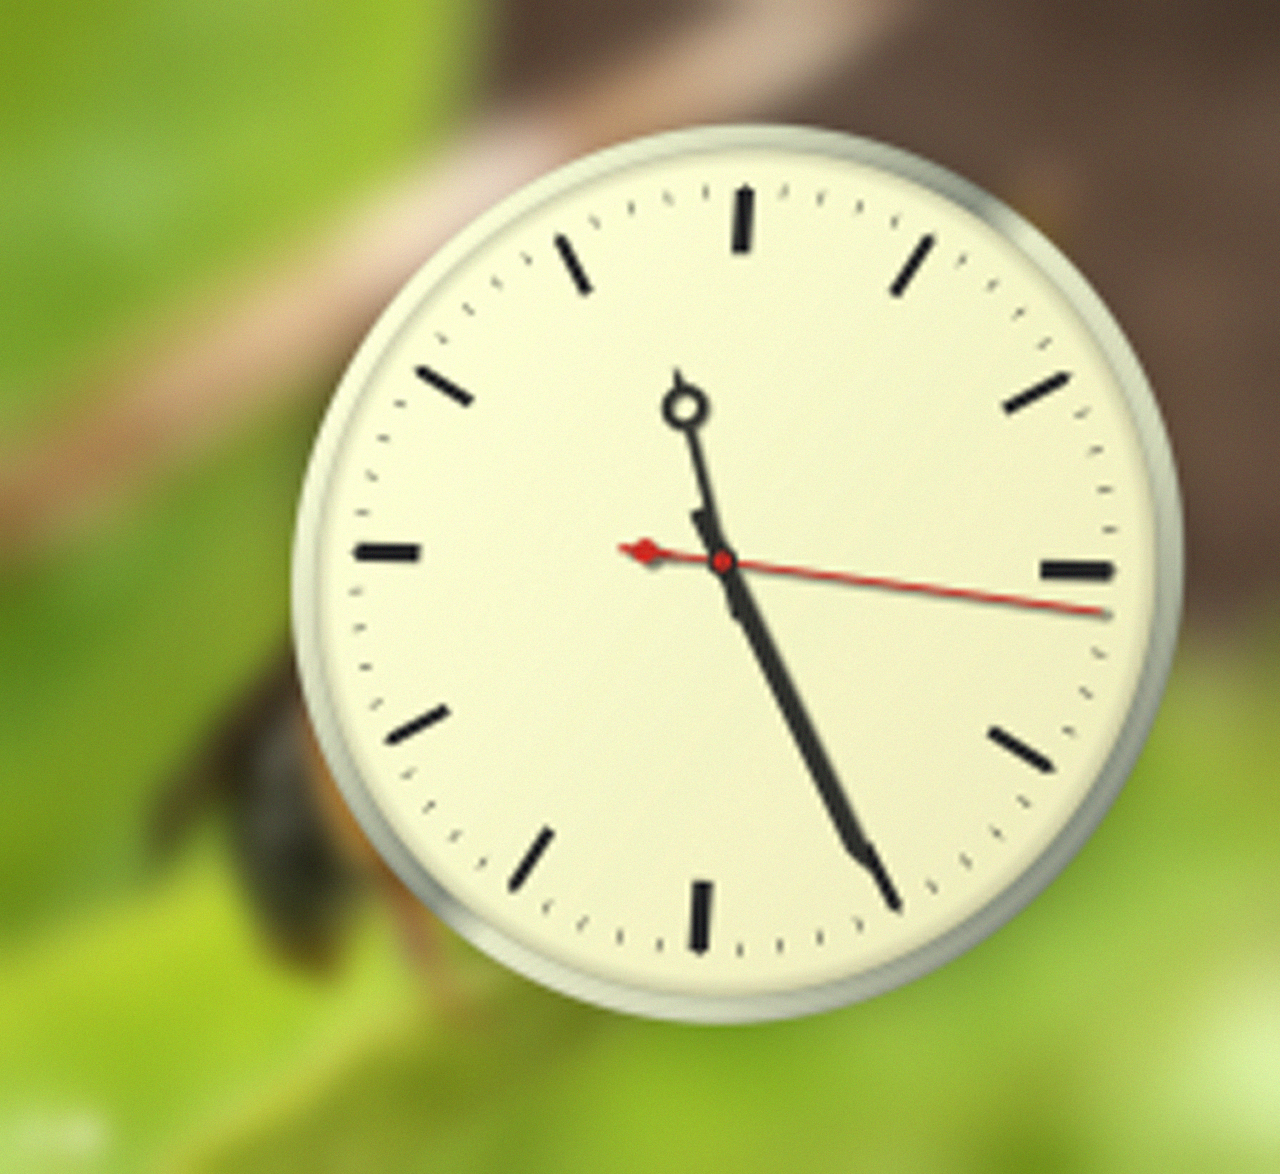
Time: 11h25m16s
